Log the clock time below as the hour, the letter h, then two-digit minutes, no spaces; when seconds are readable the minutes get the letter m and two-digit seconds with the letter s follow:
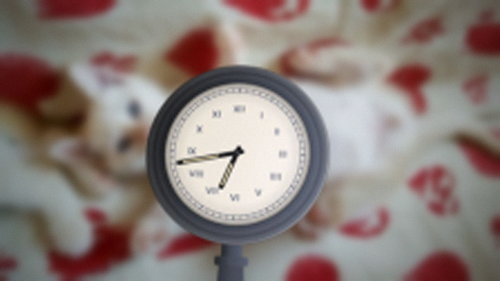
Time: 6h43
